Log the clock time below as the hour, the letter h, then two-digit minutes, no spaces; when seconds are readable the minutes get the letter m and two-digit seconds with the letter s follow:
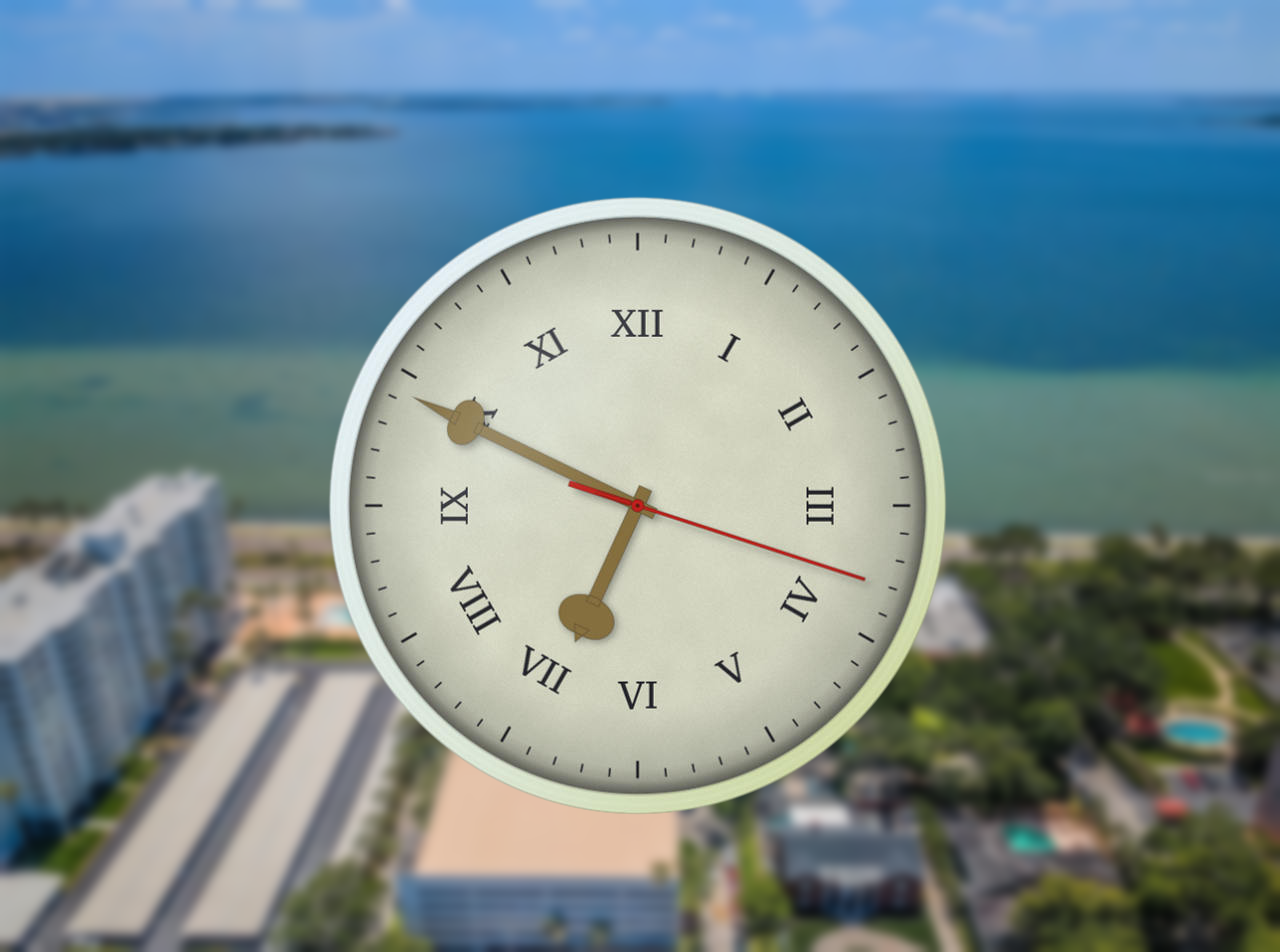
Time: 6h49m18s
